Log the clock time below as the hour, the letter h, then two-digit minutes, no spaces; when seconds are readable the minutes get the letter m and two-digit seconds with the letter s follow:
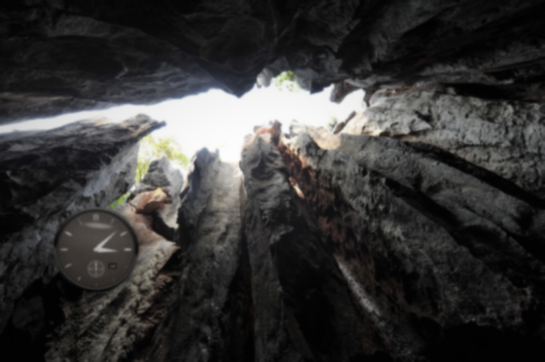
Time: 3h08
